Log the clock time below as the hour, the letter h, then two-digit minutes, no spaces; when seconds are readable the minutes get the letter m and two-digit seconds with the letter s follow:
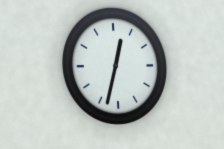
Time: 12h33
